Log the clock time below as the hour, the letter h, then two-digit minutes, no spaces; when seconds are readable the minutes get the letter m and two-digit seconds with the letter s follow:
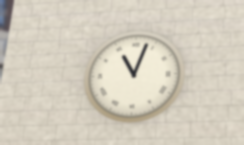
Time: 11h03
